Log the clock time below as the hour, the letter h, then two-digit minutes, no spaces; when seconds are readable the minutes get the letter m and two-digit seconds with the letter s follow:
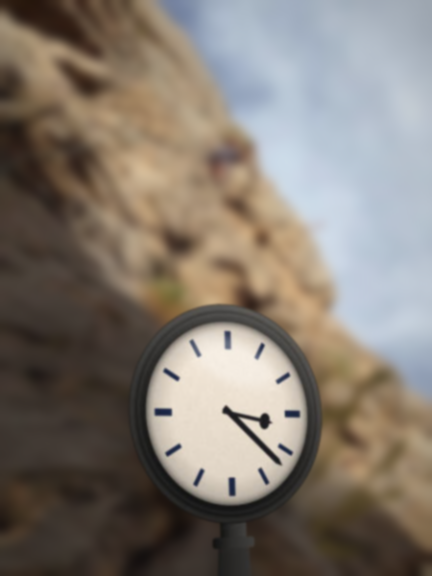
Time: 3h22
